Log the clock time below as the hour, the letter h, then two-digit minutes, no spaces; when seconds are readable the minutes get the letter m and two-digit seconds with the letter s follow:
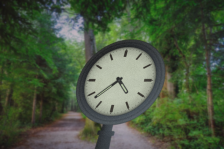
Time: 4h38
